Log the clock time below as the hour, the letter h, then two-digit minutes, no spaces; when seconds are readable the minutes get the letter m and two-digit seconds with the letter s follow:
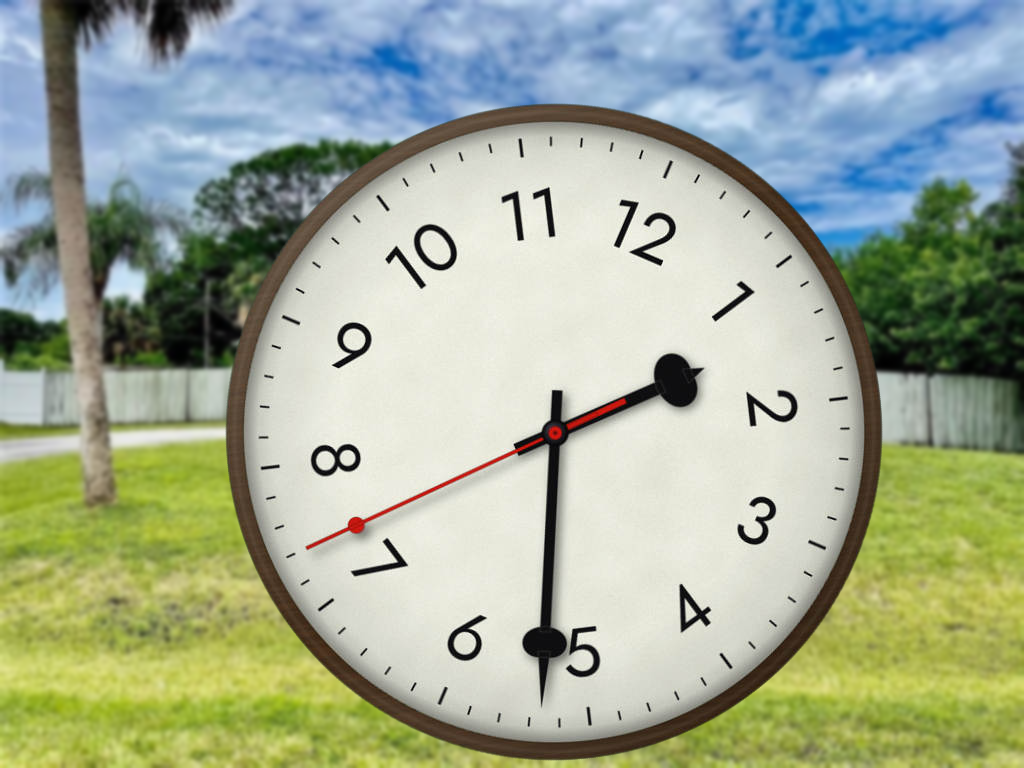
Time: 1h26m37s
